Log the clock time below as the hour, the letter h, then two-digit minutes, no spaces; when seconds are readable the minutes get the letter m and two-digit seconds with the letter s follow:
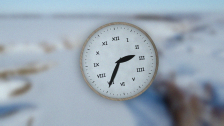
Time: 2h35
